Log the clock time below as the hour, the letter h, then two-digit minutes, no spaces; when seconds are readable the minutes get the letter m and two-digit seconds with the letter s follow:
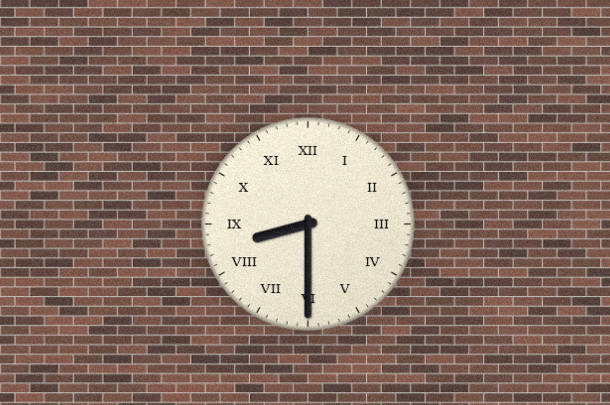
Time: 8h30
